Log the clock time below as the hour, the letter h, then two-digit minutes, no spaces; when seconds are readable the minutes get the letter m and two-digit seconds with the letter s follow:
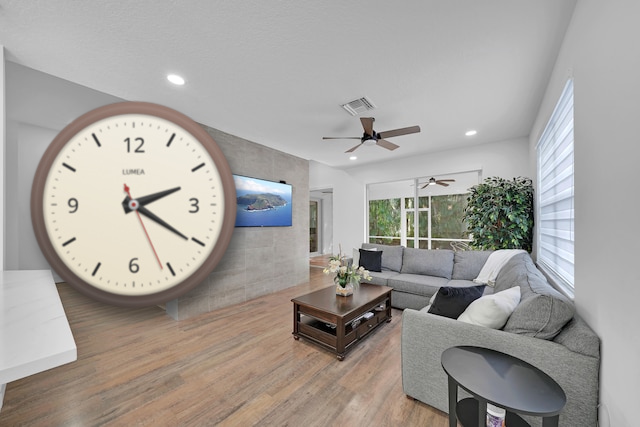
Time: 2h20m26s
